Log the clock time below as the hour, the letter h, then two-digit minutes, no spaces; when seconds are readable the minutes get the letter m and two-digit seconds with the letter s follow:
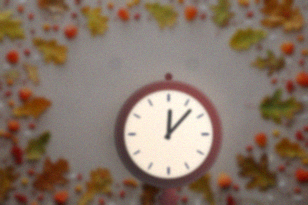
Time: 12h07
